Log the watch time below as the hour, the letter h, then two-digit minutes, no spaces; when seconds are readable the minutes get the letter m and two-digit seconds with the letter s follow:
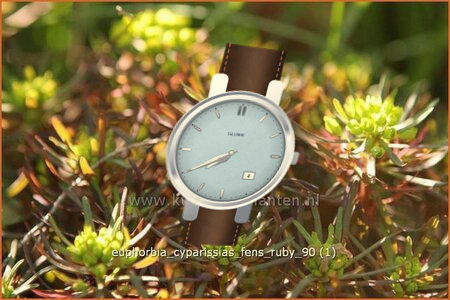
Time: 7h40
